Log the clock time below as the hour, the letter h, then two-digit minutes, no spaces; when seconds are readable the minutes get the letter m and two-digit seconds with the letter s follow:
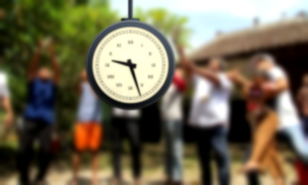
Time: 9h27
